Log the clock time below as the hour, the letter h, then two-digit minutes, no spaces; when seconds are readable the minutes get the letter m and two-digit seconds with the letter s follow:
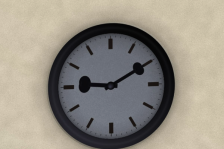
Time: 9h10
